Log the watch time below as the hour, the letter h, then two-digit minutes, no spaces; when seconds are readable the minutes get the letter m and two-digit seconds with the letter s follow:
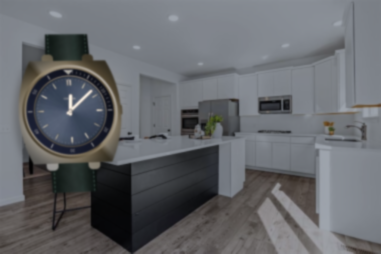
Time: 12h08
